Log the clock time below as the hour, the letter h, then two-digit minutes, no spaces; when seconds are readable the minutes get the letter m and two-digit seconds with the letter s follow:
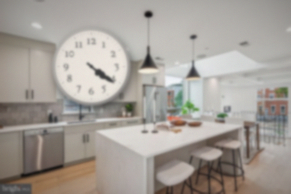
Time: 4h21
